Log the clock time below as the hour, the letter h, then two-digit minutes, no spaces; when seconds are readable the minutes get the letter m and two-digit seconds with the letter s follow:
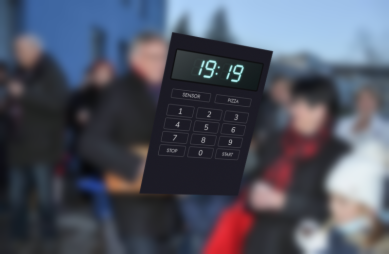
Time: 19h19
